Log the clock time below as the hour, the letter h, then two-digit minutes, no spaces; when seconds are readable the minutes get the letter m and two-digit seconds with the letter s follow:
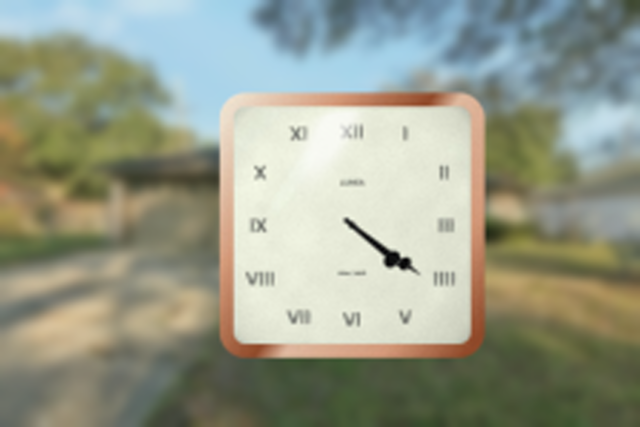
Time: 4h21
